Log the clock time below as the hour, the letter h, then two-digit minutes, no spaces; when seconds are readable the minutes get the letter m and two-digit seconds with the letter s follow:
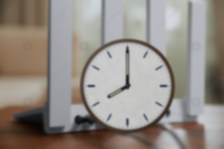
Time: 8h00
